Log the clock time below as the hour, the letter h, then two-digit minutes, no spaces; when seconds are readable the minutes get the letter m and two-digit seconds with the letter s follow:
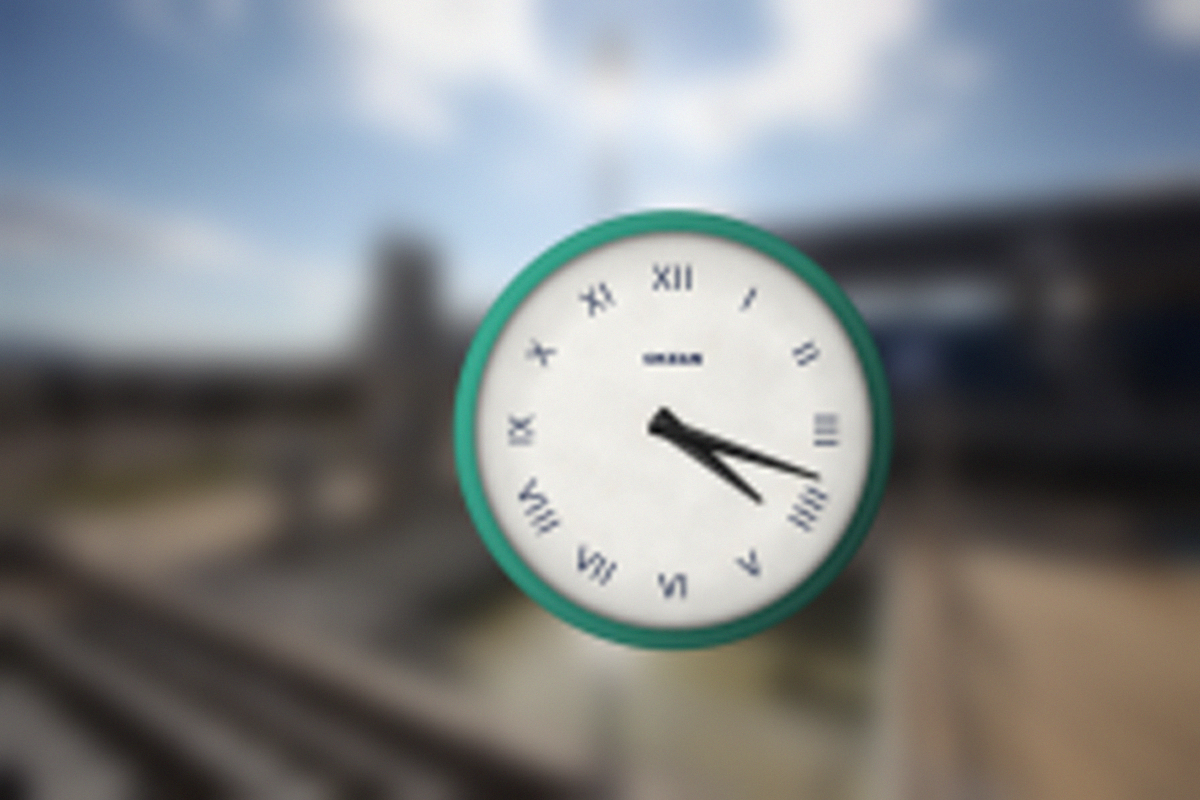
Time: 4h18
